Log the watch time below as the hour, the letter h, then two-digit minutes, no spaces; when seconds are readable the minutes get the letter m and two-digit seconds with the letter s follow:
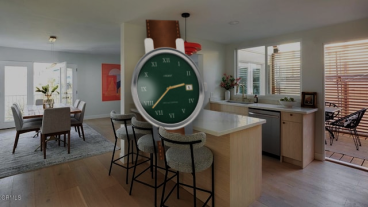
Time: 2h38
